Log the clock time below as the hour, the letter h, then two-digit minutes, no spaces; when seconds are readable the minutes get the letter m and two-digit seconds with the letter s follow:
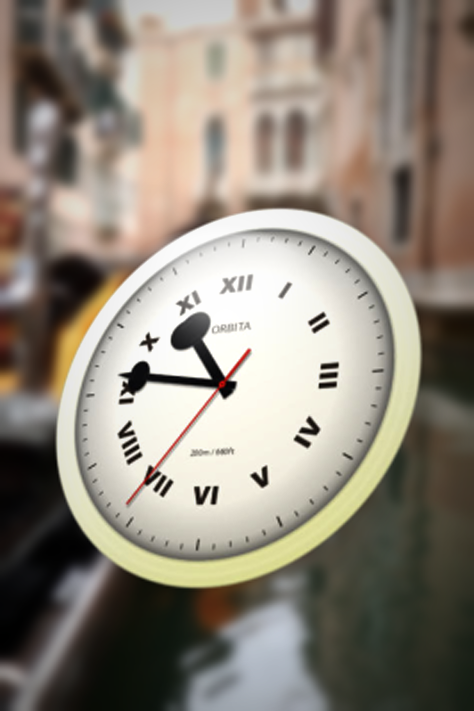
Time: 10h46m36s
